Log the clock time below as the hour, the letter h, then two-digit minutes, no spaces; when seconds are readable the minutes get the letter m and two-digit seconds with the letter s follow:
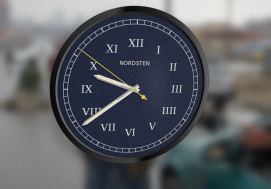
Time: 9h38m51s
